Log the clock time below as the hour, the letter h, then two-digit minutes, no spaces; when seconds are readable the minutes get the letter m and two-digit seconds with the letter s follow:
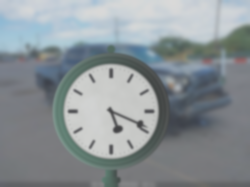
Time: 5h19
